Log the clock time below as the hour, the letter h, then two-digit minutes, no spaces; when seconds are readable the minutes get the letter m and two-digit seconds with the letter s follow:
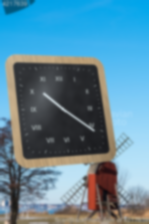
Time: 10h21
